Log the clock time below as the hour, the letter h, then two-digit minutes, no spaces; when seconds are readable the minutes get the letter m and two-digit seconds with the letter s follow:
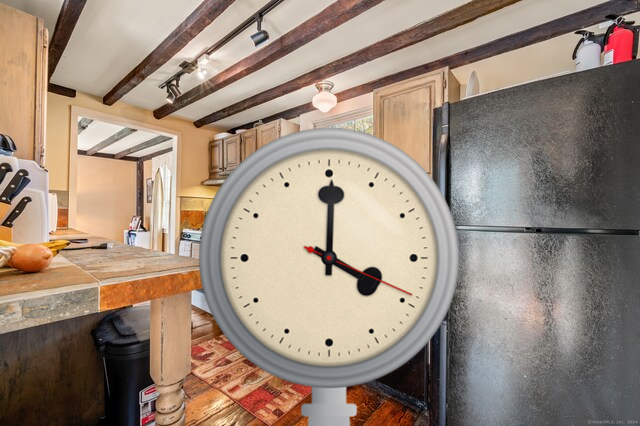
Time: 4h00m19s
